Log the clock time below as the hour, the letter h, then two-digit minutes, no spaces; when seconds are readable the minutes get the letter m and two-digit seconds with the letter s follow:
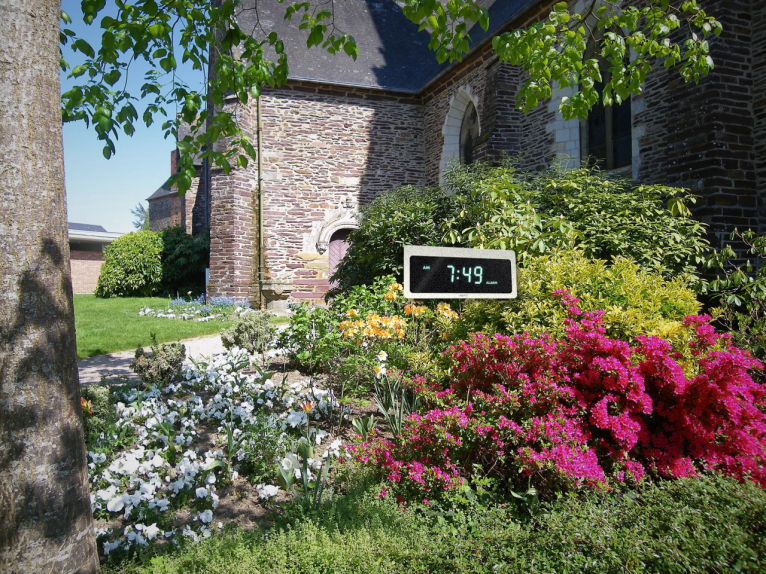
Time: 7h49
